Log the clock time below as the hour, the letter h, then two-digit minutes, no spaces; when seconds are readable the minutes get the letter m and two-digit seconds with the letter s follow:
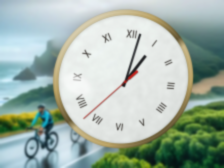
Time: 1h01m37s
